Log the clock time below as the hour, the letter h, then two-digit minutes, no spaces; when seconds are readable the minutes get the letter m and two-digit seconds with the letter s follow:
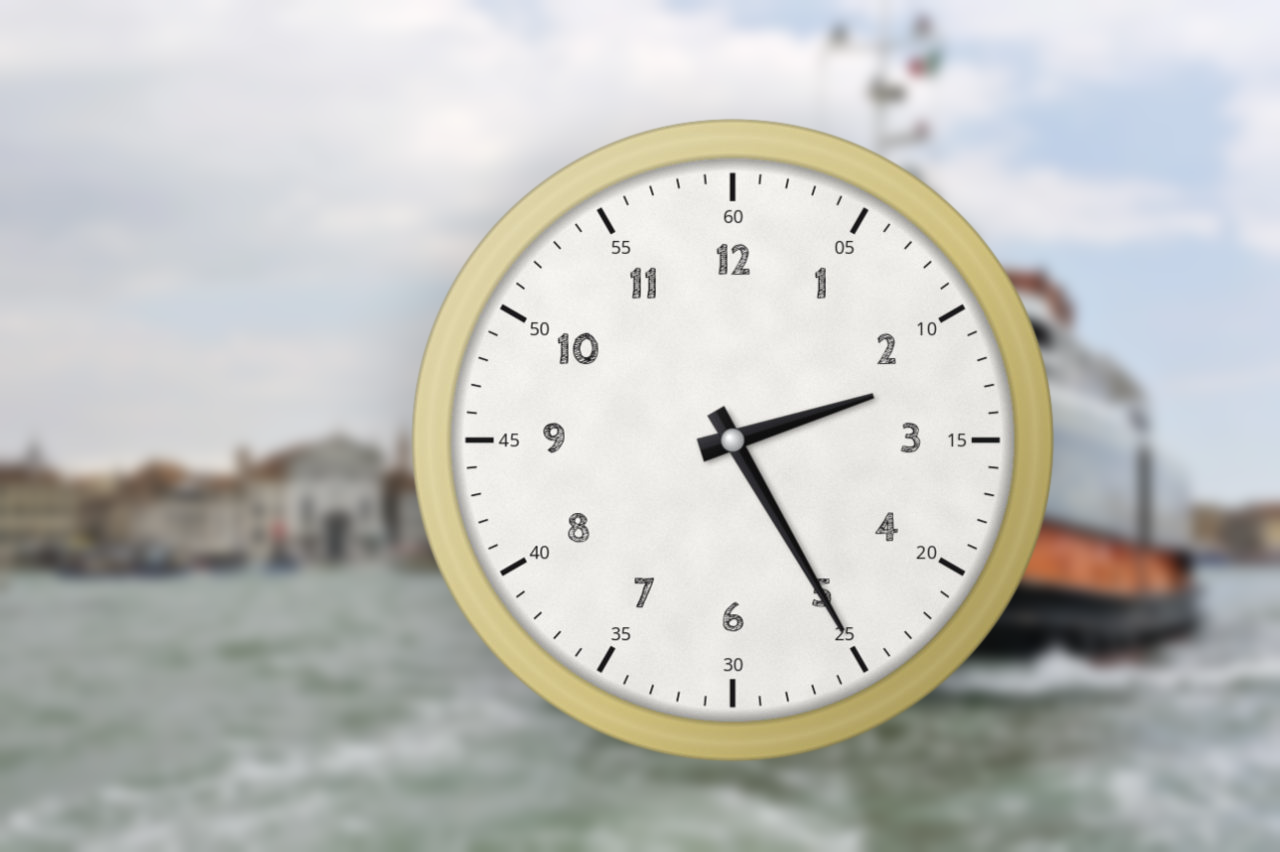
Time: 2h25
